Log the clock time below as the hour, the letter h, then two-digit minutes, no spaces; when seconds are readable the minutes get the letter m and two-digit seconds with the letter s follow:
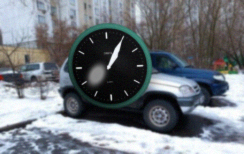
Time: 1h05
